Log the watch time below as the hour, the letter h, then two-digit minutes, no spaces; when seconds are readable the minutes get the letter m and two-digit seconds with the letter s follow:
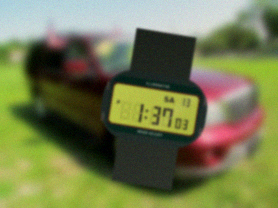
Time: 1h37
